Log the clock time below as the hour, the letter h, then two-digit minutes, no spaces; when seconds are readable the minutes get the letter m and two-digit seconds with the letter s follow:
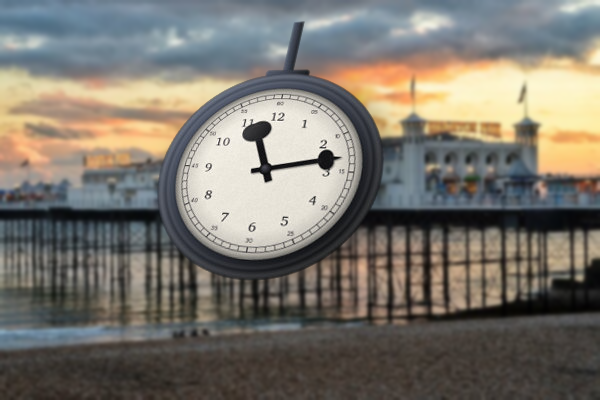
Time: 11h13
